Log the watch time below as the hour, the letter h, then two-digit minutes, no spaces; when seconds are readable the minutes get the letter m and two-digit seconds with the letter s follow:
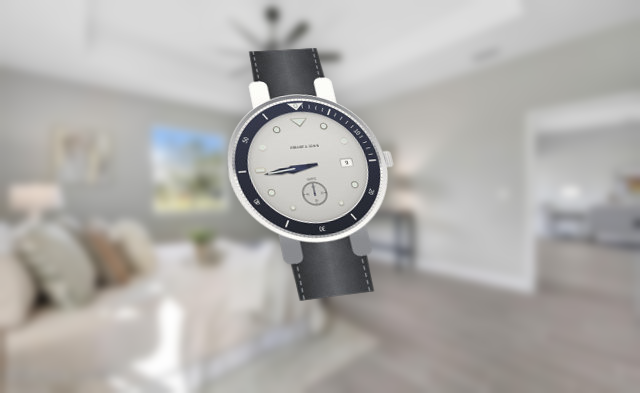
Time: 8h44
